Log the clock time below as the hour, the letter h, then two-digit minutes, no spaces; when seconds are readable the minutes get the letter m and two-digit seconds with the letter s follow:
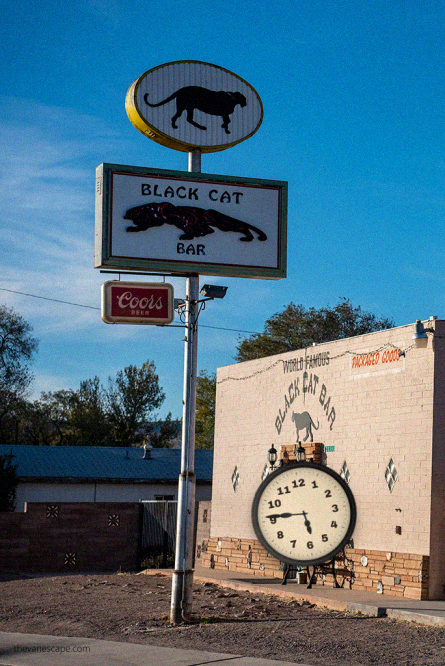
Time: 5h46
